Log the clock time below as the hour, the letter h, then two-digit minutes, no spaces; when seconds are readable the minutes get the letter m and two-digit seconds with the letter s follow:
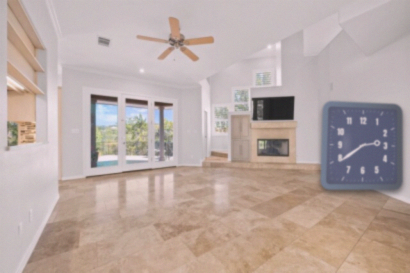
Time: 2h39
